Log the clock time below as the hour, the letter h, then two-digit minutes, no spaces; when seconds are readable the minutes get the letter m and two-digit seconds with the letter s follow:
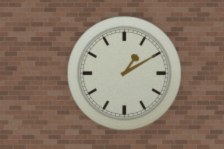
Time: 1h10
